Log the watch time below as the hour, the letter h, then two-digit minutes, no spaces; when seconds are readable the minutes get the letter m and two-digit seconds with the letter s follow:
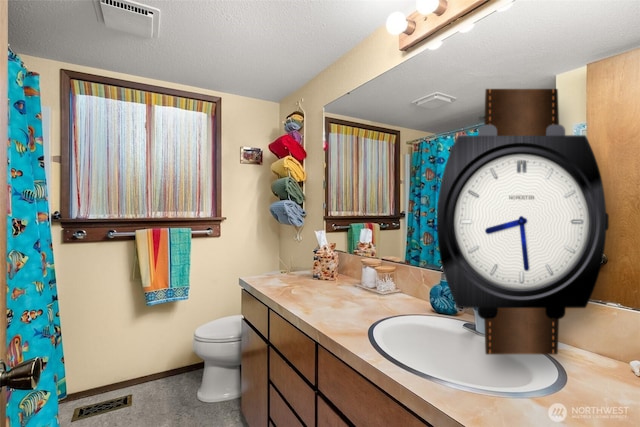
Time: 8h29
